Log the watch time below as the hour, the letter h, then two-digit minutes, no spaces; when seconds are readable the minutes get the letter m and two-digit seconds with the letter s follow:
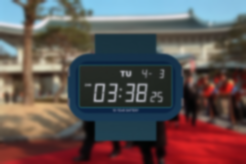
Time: 3h38
